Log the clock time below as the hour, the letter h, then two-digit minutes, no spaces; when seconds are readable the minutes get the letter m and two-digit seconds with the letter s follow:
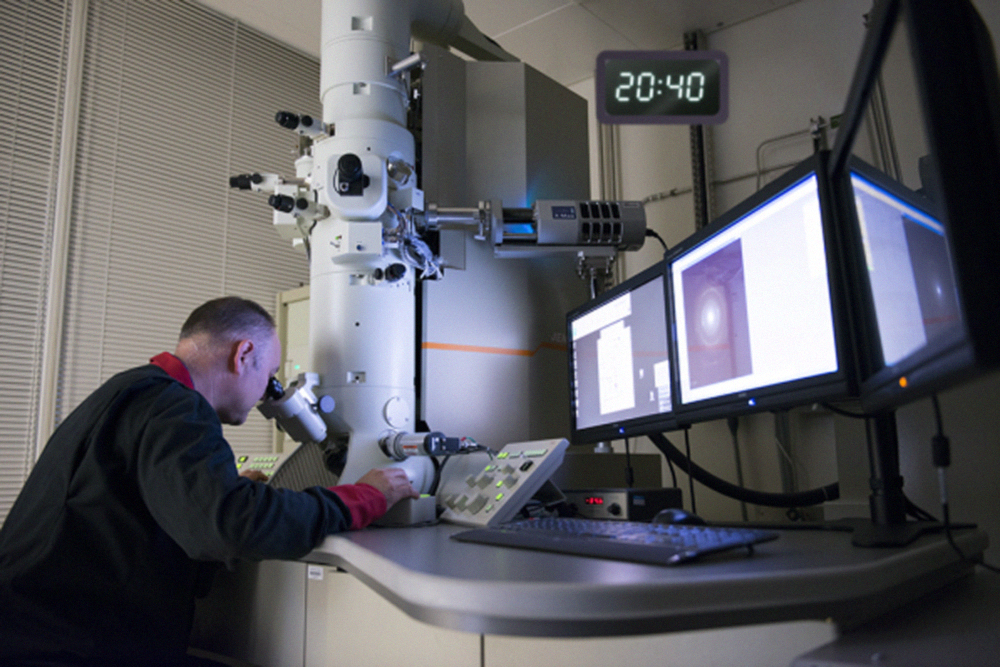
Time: 20h40
